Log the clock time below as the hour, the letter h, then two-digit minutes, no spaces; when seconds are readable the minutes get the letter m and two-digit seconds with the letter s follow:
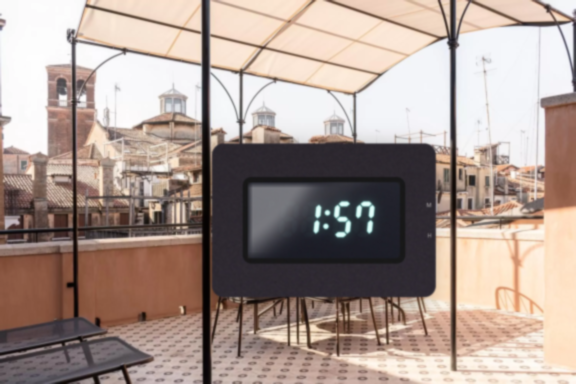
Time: 1h57
